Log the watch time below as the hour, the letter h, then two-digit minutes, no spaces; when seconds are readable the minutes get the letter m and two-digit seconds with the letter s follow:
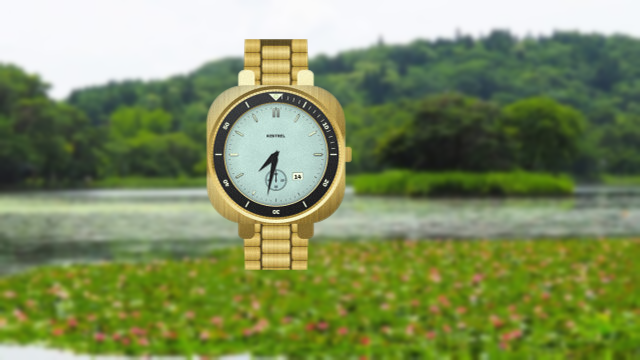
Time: 7h32
